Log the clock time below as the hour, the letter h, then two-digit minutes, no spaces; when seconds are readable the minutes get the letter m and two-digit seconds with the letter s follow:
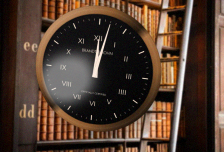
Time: 12h02
